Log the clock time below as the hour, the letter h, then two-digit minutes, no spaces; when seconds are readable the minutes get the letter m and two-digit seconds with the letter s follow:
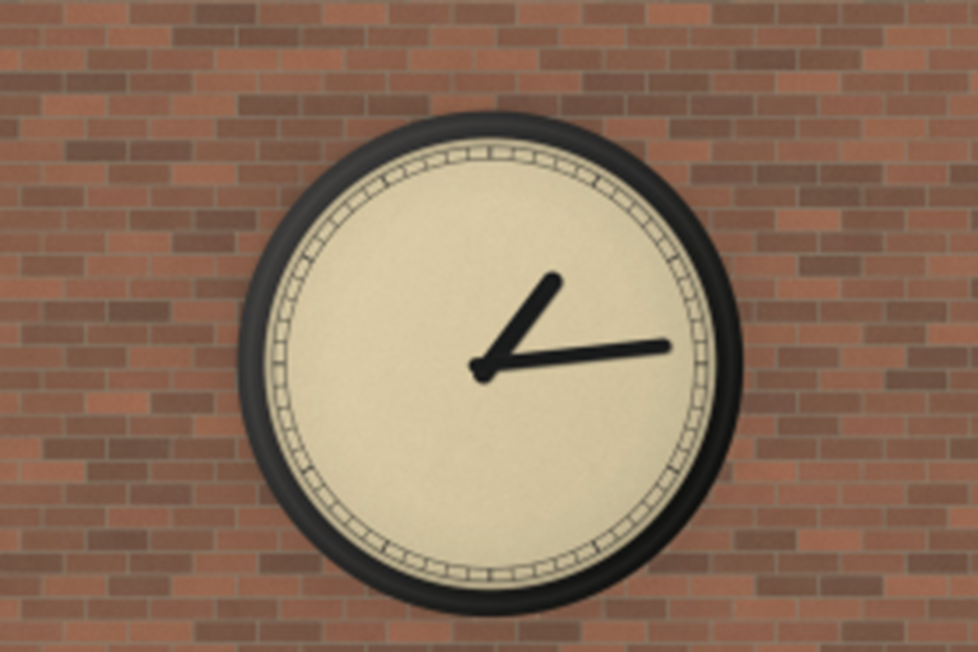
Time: 1h14
